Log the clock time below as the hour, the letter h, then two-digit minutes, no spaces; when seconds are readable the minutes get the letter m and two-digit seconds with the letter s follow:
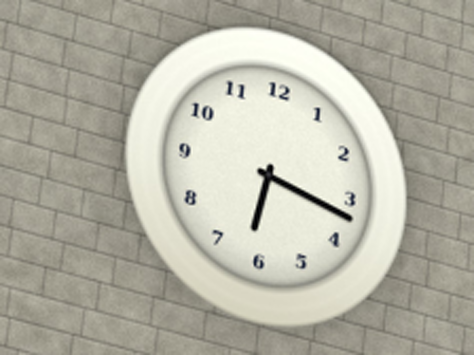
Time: 6h17
